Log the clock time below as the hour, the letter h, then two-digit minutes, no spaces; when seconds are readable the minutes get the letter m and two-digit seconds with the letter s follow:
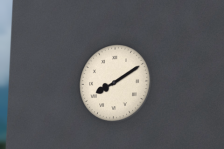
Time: 8h10
